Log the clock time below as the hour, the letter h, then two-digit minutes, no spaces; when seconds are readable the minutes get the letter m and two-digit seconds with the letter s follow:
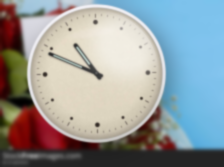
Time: 10h49
